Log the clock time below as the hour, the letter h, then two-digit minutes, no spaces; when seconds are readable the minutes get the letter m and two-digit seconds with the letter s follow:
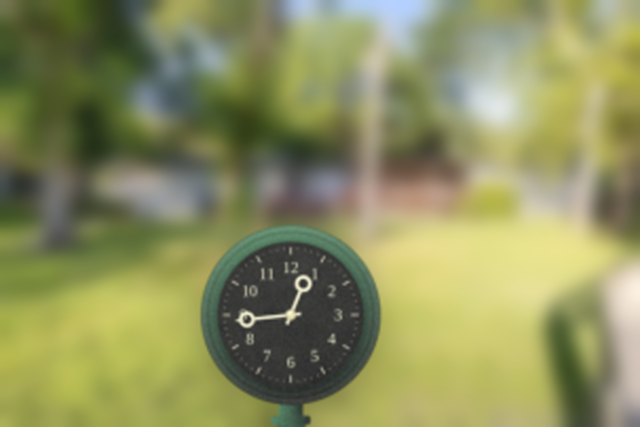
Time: 12h44
